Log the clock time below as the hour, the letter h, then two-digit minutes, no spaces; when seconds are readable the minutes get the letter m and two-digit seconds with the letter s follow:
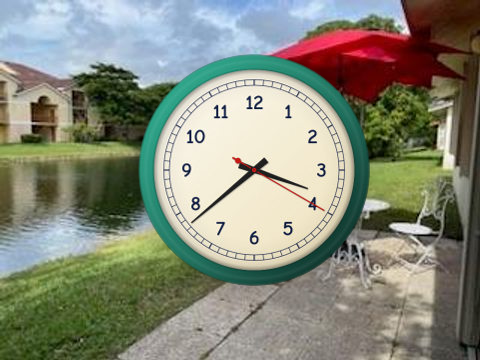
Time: 3h38m20s
